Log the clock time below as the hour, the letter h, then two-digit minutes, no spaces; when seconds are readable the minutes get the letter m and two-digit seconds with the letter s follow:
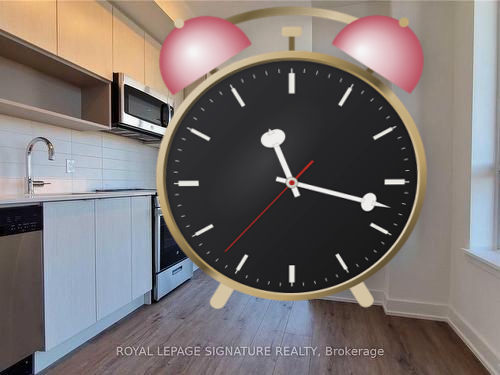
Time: 11h17m37s
